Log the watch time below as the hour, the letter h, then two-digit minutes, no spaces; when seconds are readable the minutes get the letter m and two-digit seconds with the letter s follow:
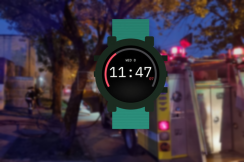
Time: 11h47
